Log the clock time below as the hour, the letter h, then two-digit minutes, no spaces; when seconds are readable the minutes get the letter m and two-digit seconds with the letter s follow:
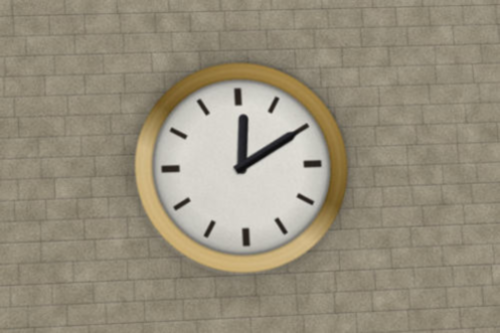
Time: 12h10
